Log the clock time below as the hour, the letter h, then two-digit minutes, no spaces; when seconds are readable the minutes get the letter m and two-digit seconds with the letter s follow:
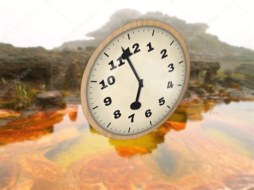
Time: 6h58
